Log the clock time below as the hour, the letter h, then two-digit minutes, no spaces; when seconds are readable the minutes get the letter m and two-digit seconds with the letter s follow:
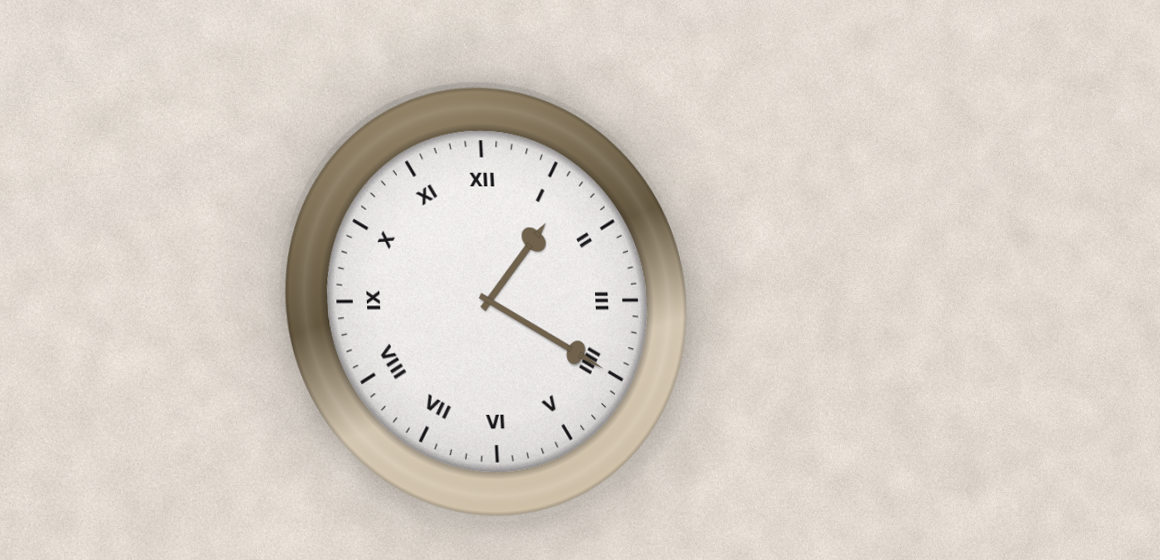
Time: 1h20
